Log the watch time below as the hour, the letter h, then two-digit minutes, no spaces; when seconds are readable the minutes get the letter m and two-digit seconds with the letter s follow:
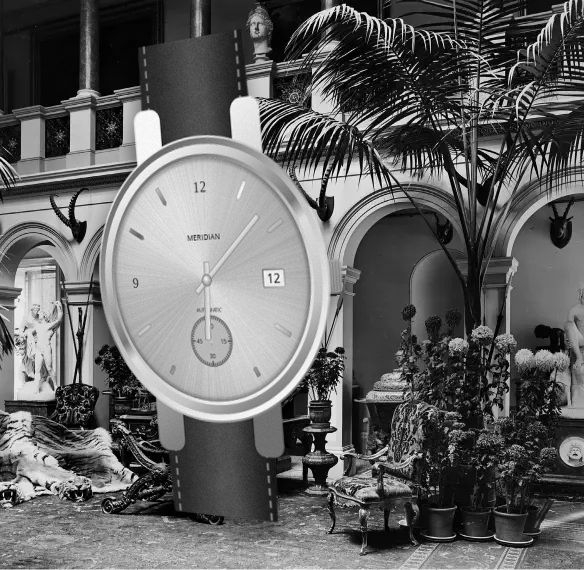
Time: 6h08
